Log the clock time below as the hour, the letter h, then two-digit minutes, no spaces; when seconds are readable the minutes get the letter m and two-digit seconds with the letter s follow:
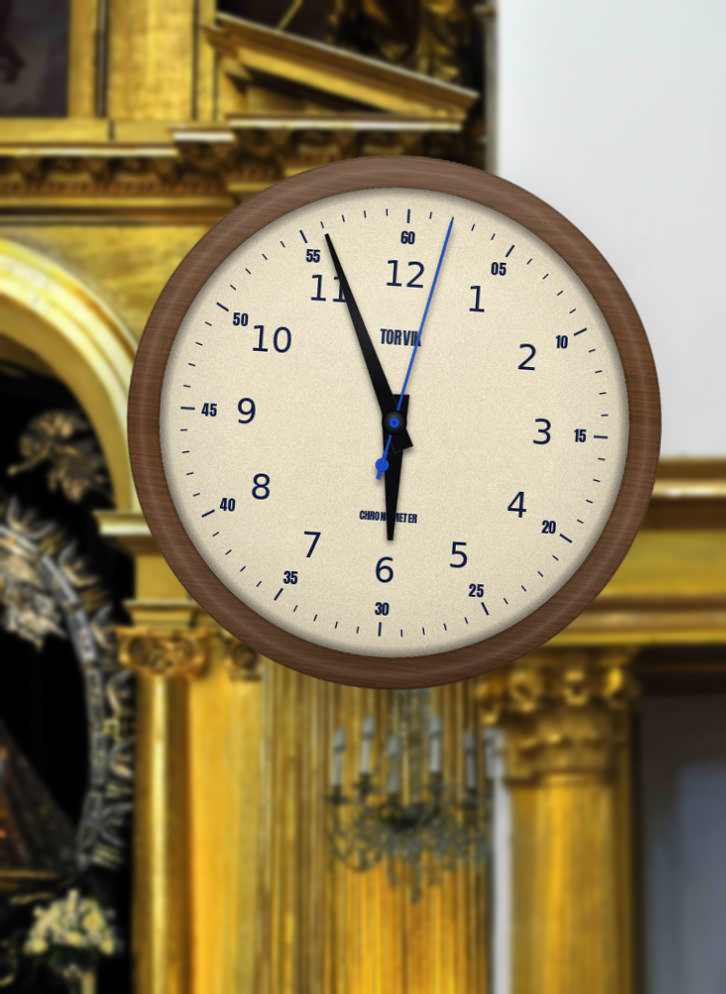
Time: 5h56m02s
